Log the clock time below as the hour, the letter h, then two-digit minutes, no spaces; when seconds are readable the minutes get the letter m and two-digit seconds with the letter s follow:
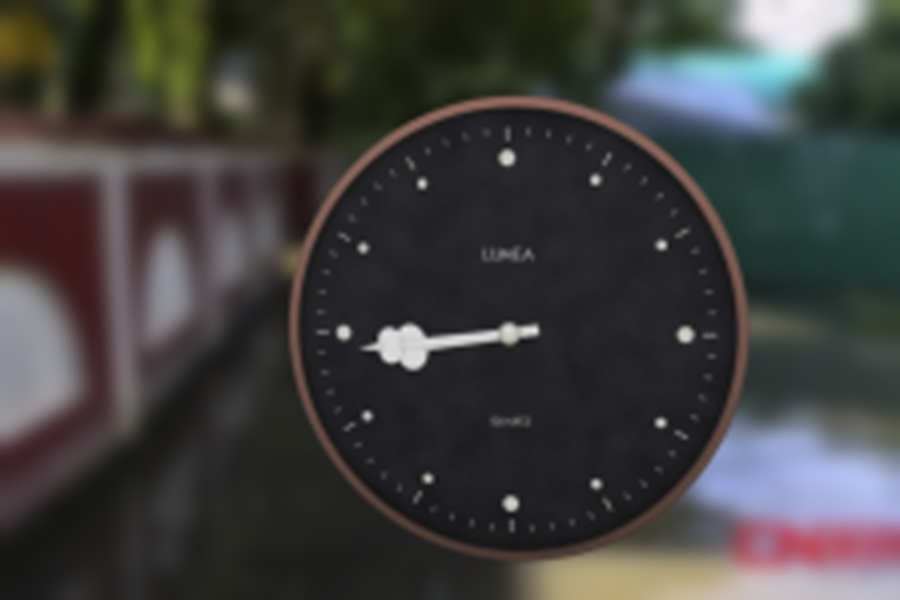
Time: 8h44
